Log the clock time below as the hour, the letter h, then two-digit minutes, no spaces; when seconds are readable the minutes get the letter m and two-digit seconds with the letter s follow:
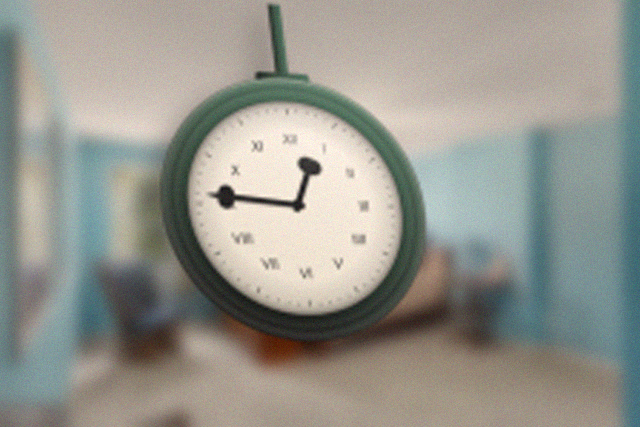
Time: 12h46
